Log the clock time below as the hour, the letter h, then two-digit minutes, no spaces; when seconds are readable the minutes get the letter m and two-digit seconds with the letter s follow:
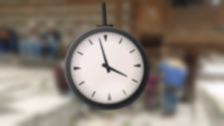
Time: 3h58
